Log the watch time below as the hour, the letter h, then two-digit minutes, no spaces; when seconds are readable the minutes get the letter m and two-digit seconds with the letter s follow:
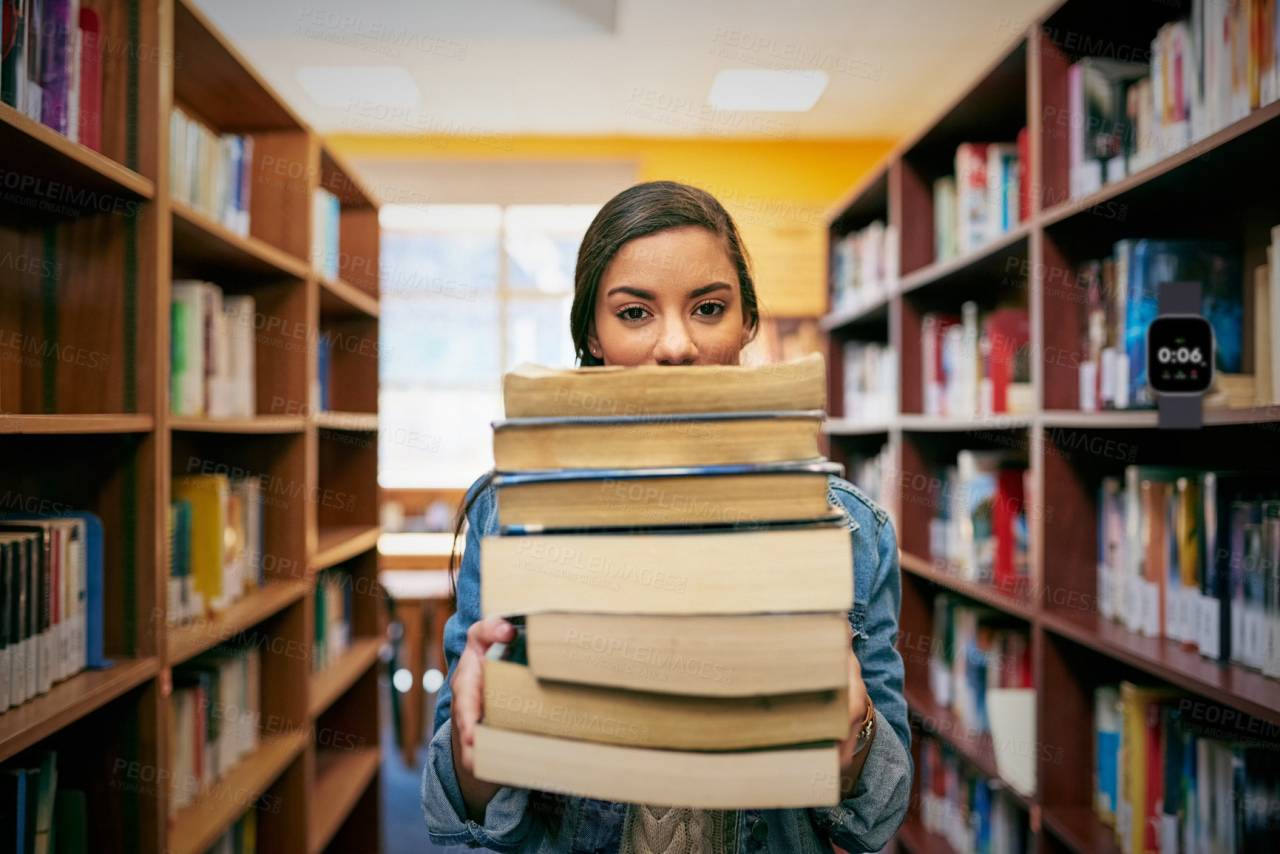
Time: 0h06
